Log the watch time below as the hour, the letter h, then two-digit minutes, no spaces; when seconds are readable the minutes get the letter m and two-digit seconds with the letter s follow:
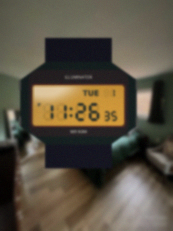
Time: 11h26
